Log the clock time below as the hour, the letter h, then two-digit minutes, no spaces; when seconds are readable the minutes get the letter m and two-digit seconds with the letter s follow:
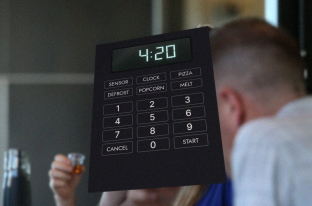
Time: 4h20
